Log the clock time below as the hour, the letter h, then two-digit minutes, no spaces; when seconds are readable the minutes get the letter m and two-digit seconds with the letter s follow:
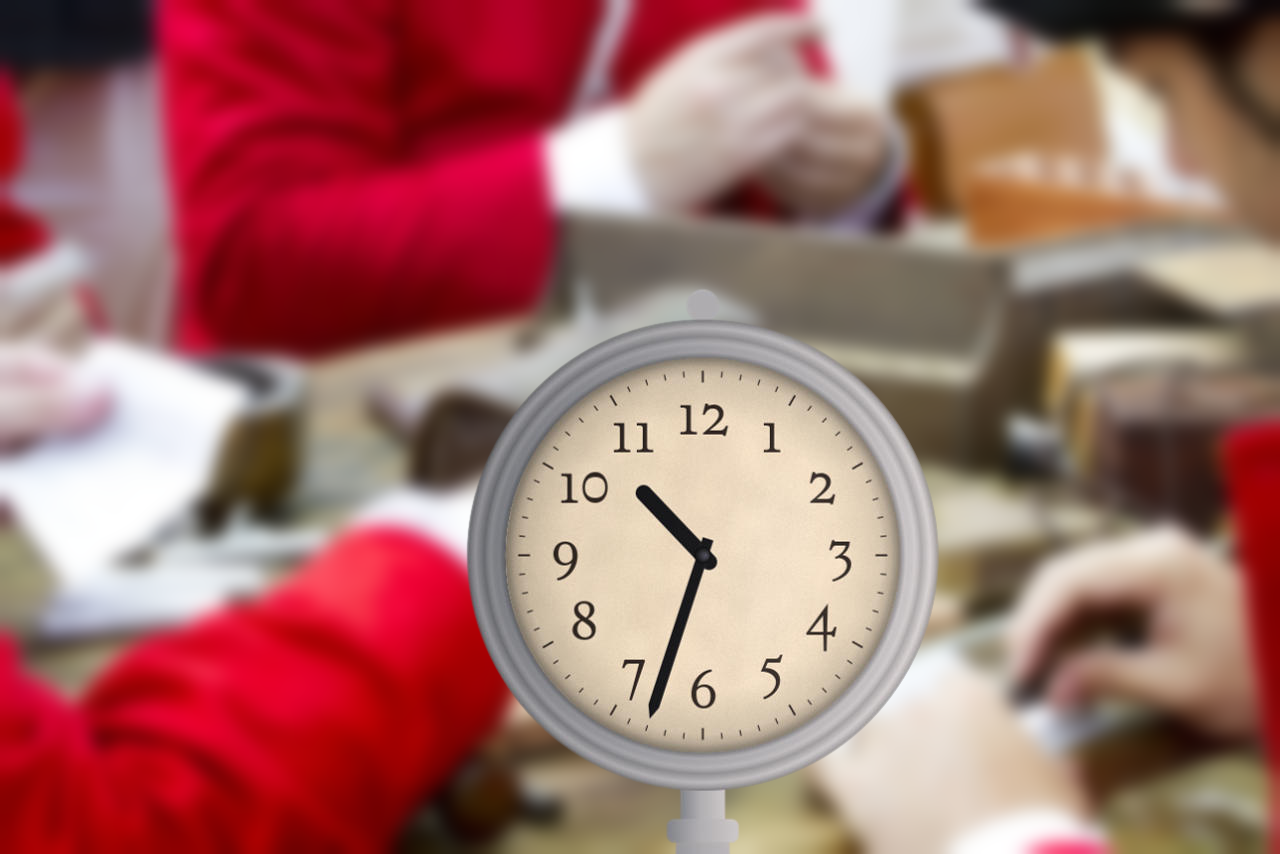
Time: 10h33
